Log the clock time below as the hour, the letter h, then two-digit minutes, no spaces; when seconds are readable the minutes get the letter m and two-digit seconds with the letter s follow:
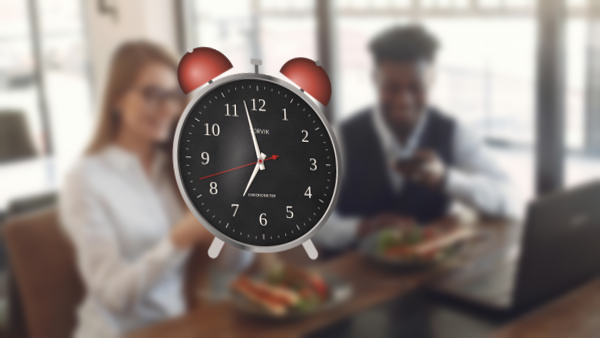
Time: 6h57m42s
